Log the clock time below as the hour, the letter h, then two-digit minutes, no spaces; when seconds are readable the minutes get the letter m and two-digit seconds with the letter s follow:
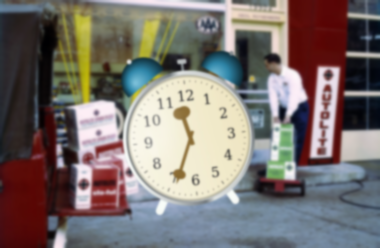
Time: 11h34
